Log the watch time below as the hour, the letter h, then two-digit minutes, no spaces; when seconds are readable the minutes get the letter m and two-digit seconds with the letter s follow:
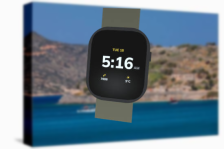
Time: 5h16
